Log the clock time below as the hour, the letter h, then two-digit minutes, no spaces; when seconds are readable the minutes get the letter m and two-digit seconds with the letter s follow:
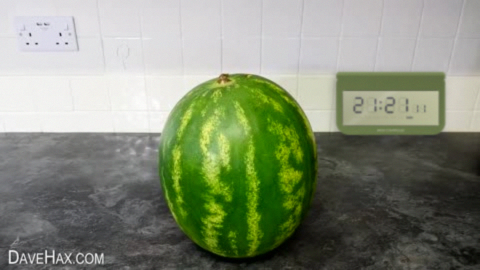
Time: 21h21
